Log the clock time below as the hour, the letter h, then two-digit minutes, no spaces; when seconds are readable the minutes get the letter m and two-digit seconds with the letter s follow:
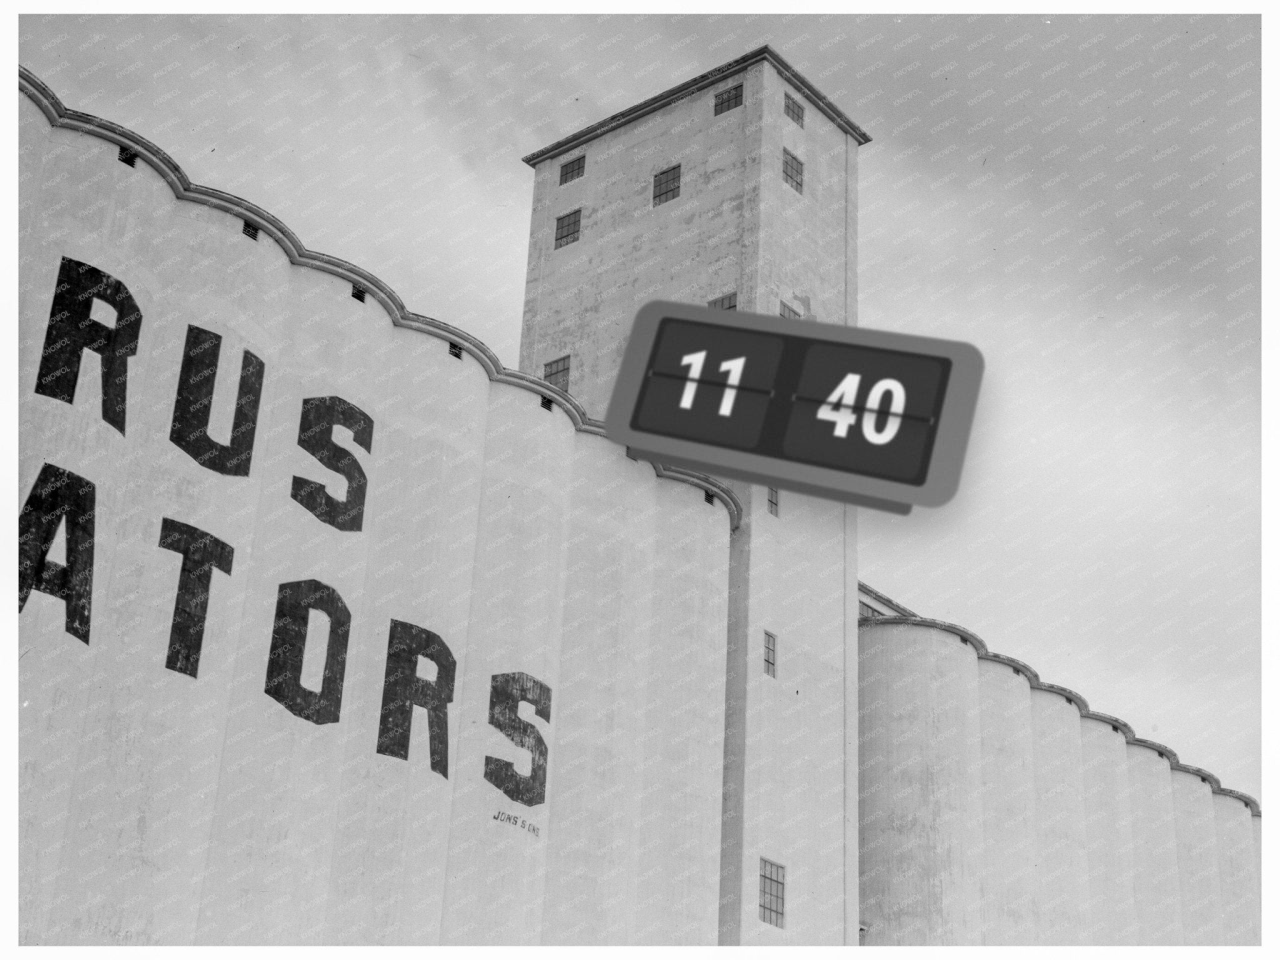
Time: 11h40
